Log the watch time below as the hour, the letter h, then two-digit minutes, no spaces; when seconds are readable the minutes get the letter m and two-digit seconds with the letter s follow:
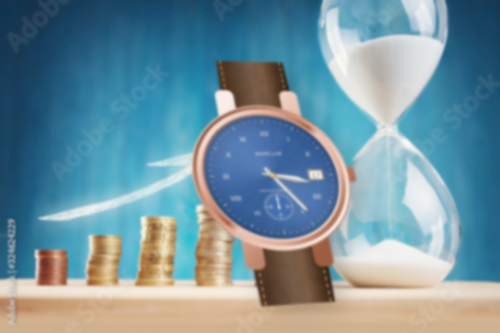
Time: 3h24
